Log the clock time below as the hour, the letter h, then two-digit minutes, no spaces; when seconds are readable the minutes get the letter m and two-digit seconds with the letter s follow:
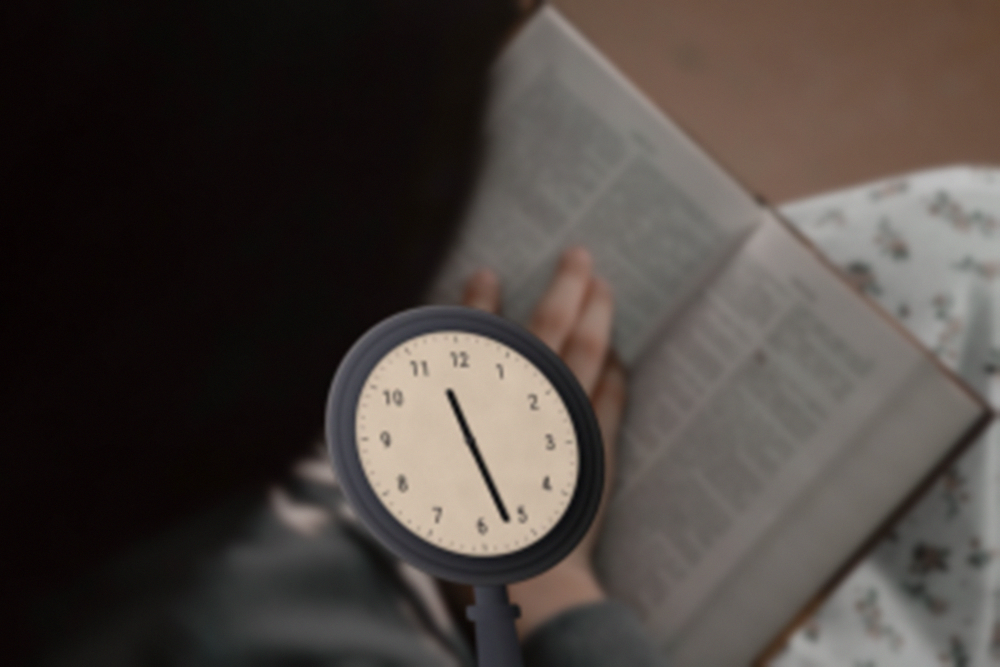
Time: 11h27
